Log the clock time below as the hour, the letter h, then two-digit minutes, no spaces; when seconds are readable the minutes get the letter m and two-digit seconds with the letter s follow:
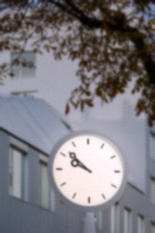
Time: 9h52
